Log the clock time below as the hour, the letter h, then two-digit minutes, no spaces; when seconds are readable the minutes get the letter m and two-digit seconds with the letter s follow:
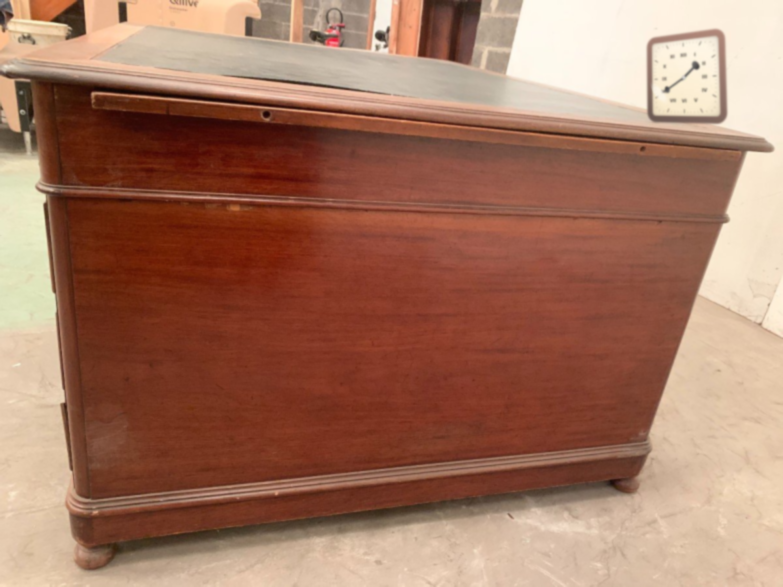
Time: 1h40
